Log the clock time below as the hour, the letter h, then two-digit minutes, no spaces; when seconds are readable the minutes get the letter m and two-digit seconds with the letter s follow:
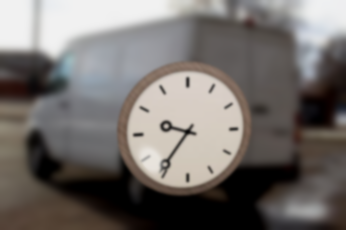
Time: 9h36
